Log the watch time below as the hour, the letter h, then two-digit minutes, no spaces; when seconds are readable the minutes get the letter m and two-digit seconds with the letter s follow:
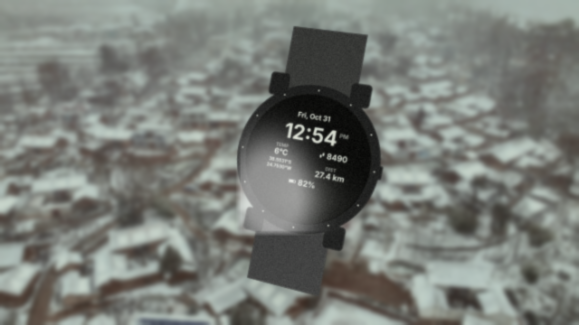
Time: 12h54
